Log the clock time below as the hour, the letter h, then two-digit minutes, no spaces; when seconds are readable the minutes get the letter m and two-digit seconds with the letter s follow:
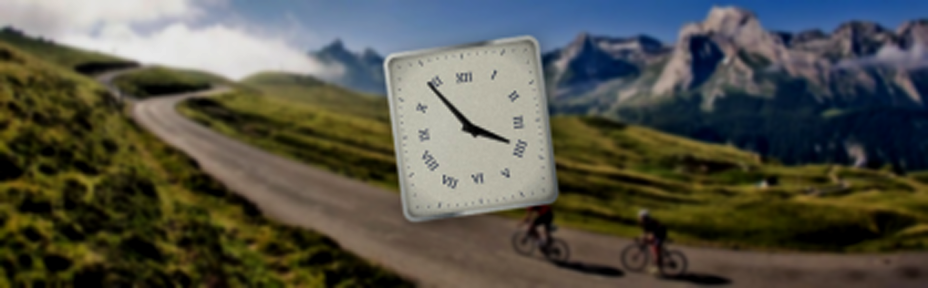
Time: 3h54
